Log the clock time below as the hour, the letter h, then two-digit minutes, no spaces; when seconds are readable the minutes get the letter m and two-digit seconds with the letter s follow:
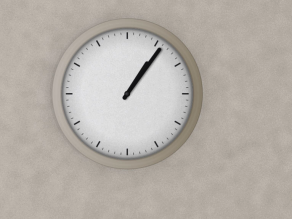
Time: 1h06
